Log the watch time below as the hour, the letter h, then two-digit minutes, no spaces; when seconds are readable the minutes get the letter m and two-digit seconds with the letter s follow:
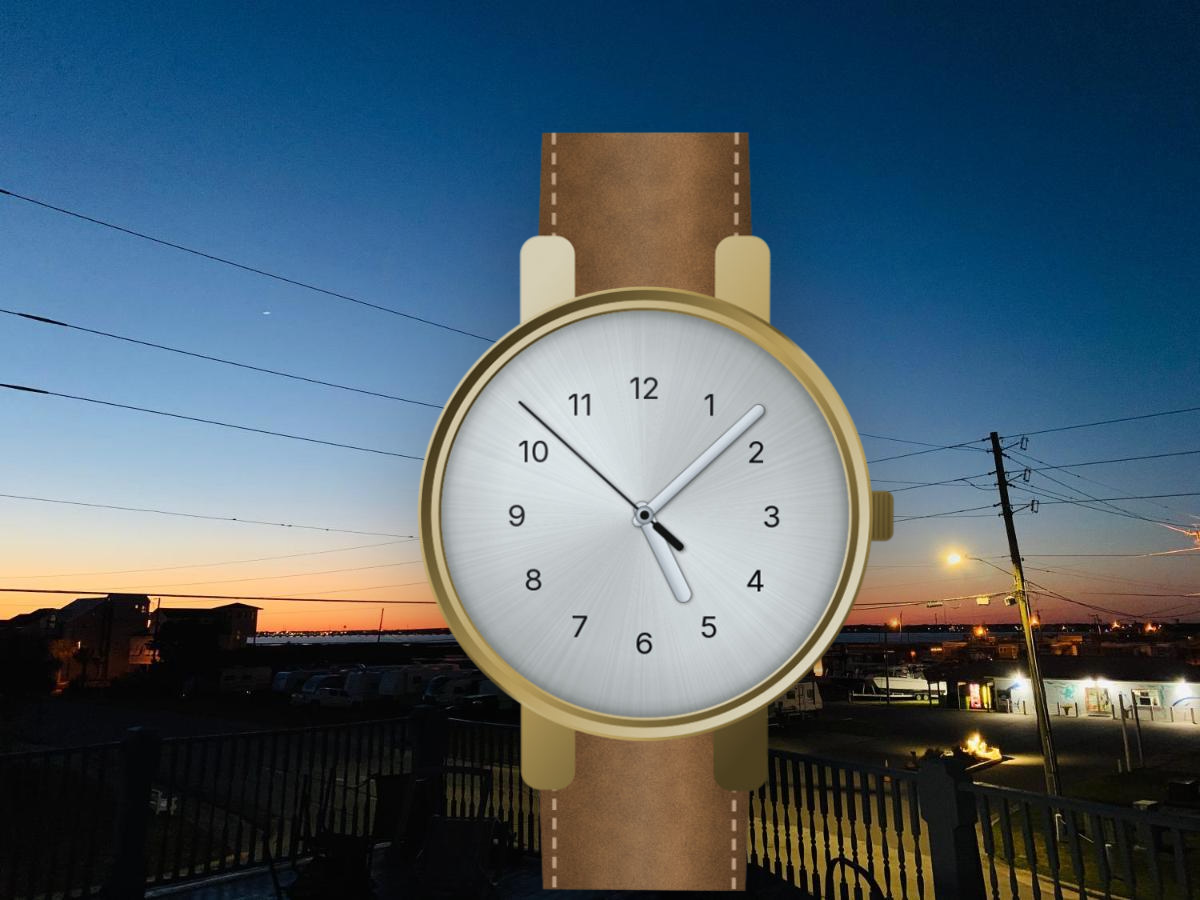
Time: 5h07m52s
